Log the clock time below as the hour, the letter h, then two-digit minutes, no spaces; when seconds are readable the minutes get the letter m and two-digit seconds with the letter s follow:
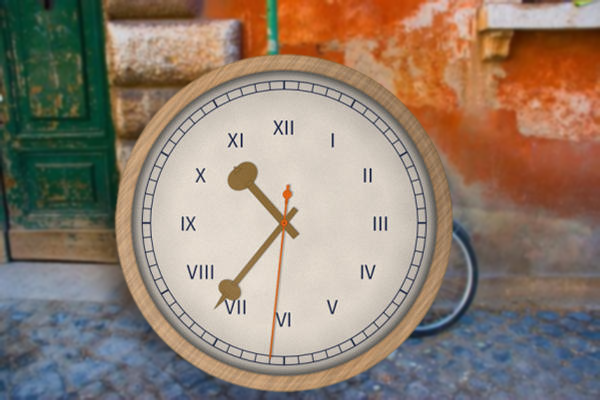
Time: 10h36m31s
